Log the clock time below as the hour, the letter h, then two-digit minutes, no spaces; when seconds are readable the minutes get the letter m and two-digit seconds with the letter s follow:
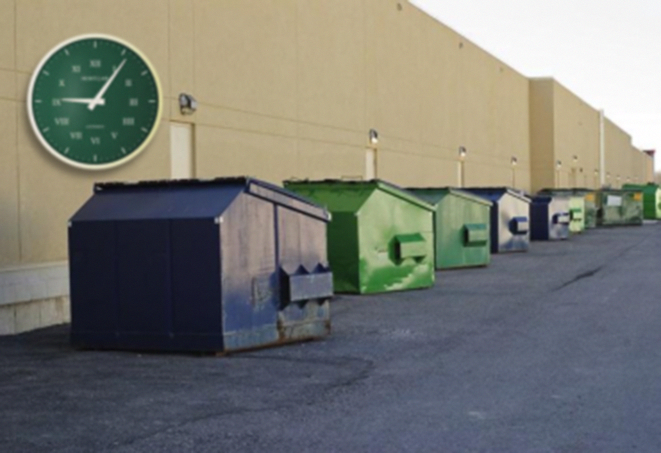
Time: 9h06
